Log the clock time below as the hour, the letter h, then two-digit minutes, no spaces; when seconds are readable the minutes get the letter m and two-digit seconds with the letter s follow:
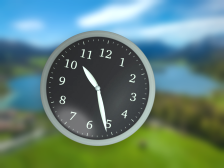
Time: 10h26
